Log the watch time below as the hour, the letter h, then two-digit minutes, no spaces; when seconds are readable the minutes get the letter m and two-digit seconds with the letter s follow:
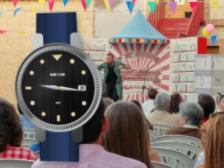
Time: 9h16
